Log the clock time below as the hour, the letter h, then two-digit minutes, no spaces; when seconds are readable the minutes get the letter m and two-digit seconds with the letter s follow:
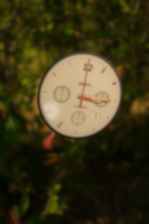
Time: 3h15
